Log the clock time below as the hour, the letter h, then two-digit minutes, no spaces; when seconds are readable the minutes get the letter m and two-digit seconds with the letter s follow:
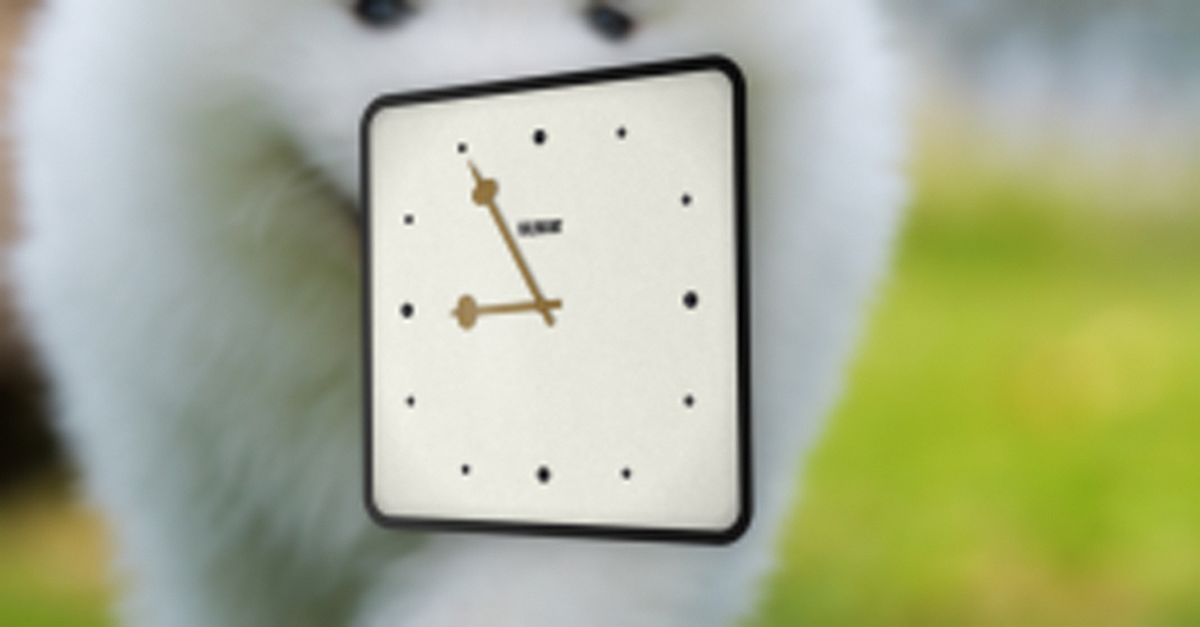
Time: 8h55
